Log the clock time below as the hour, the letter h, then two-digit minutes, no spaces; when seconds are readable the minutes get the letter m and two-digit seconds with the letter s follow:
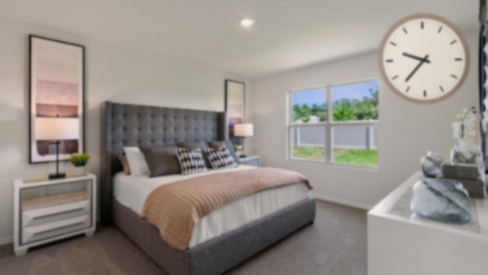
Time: 9h37
